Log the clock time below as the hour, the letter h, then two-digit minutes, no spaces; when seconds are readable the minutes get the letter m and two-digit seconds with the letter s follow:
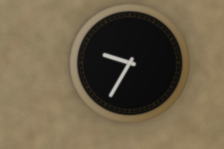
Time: 9h35
